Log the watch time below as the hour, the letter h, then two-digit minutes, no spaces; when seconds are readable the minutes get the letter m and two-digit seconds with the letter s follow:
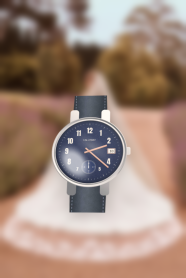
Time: 2h22
